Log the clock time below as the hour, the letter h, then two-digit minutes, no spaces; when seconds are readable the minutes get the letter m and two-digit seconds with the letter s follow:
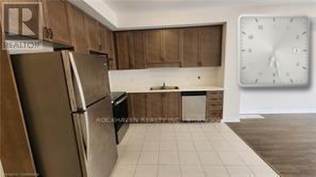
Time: 6h28
